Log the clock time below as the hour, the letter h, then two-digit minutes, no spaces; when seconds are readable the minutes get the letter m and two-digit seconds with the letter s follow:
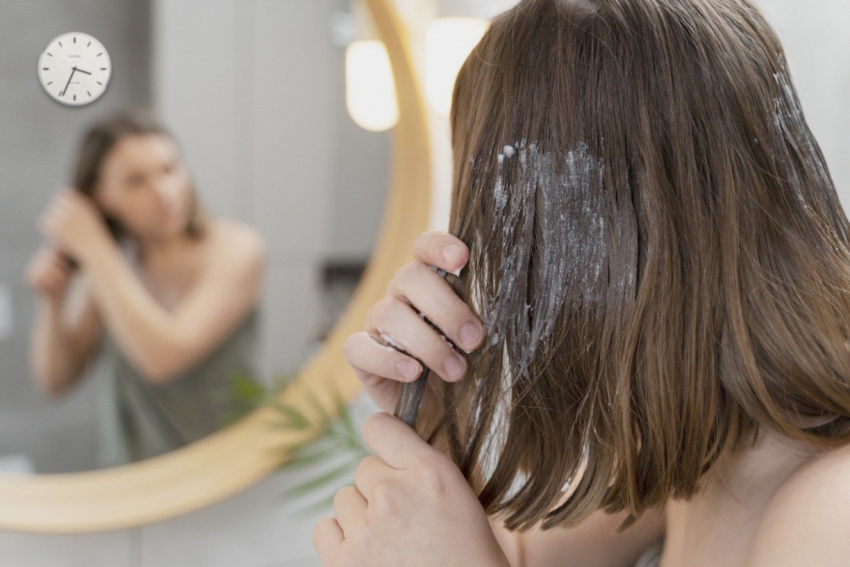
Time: 3h34
